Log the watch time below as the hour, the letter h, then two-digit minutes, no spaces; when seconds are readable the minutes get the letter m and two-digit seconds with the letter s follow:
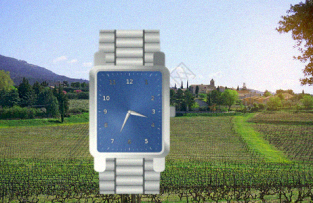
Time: 3h34
